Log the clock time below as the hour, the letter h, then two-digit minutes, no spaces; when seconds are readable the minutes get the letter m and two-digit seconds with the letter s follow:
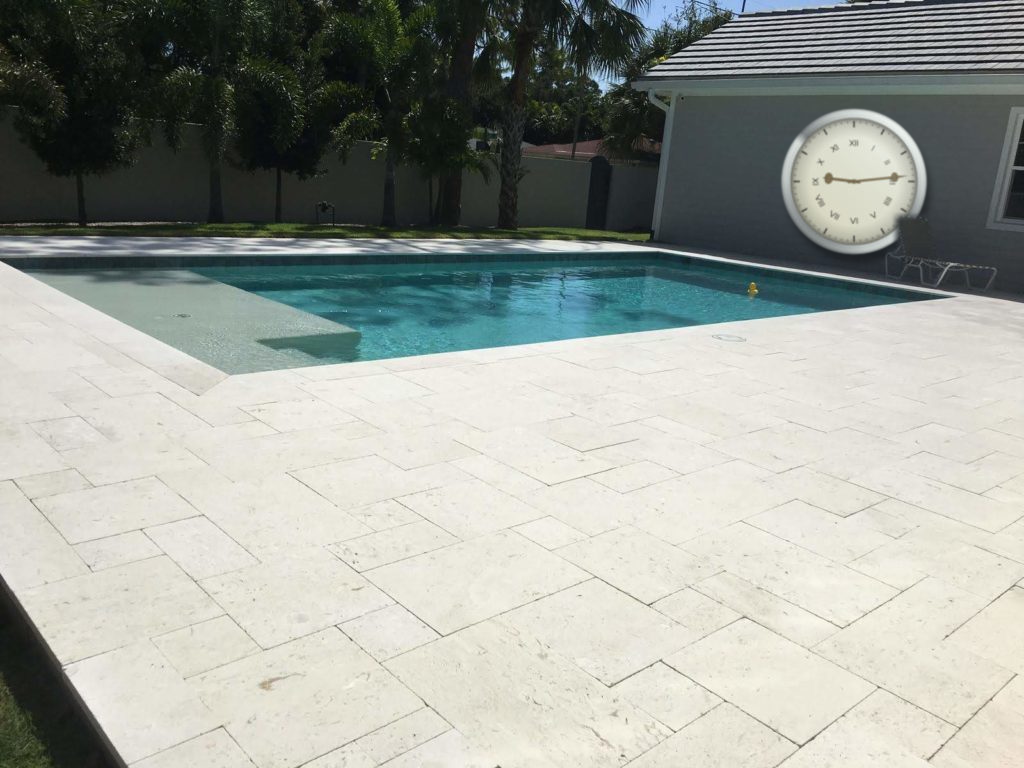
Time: 9h14
